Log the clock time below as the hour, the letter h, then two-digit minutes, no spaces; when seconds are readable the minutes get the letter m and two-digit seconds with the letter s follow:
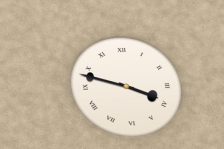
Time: 3h48
